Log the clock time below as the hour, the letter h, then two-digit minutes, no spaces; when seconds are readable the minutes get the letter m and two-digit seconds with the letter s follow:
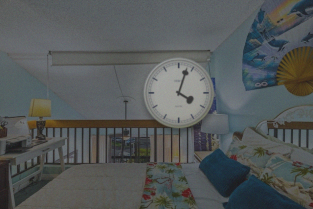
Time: 4h03
